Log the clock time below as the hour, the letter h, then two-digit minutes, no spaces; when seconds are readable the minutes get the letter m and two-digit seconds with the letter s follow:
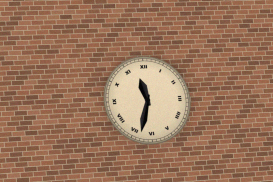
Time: 11h33
